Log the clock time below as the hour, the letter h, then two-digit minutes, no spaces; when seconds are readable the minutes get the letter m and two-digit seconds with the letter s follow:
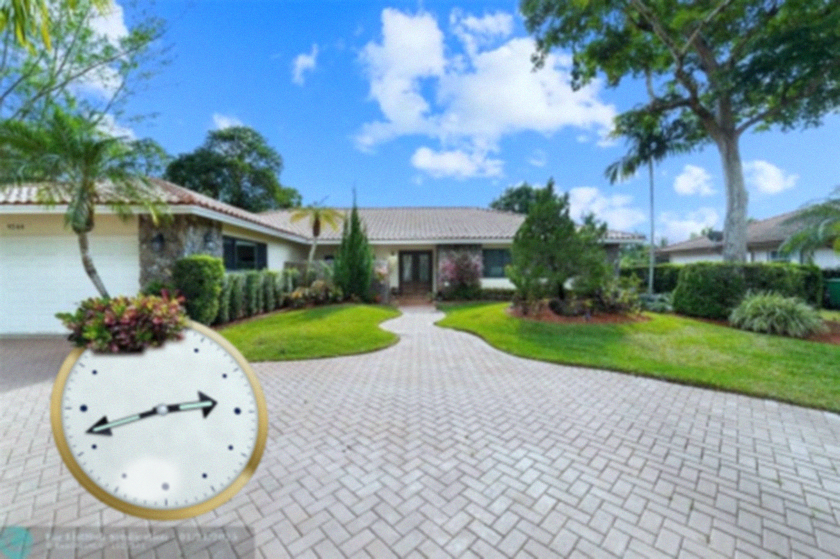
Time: 2h42
